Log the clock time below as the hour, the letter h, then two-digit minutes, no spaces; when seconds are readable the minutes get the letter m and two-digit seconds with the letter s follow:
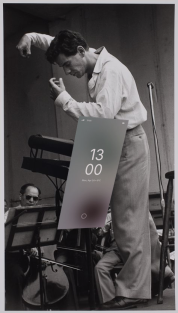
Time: 13h00
